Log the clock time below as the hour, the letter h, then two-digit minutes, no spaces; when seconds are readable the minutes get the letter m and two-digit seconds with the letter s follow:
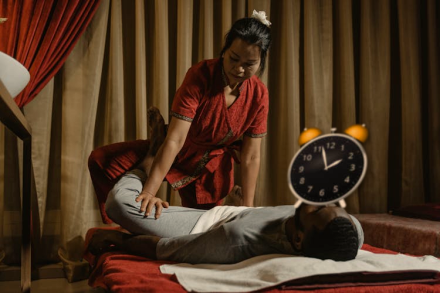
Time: 1h57
